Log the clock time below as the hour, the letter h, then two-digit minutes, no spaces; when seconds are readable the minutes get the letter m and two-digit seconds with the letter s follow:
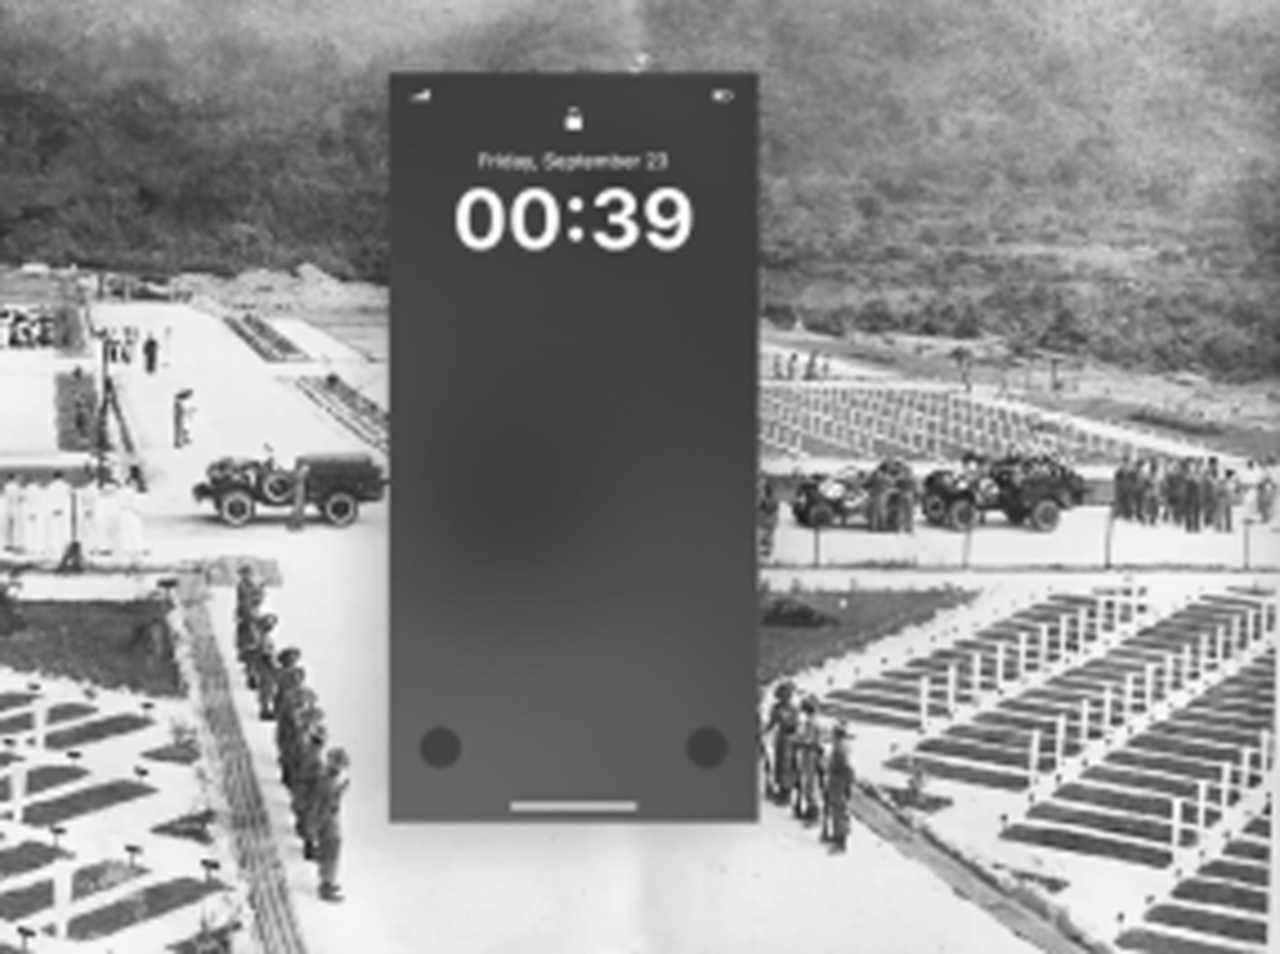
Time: 0h39
